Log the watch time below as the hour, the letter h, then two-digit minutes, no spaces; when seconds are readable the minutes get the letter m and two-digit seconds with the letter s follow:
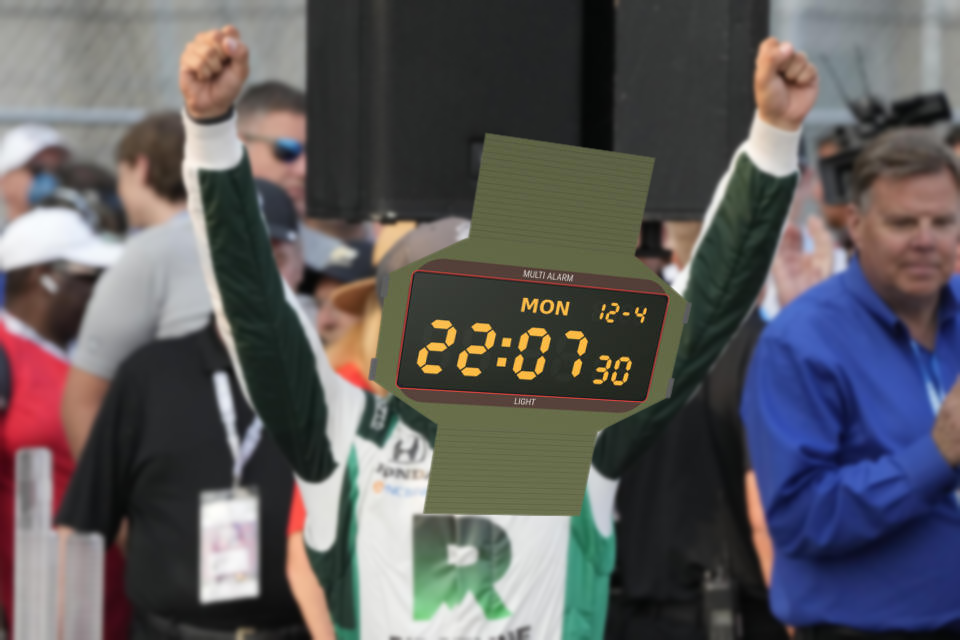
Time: 22h07m30s
